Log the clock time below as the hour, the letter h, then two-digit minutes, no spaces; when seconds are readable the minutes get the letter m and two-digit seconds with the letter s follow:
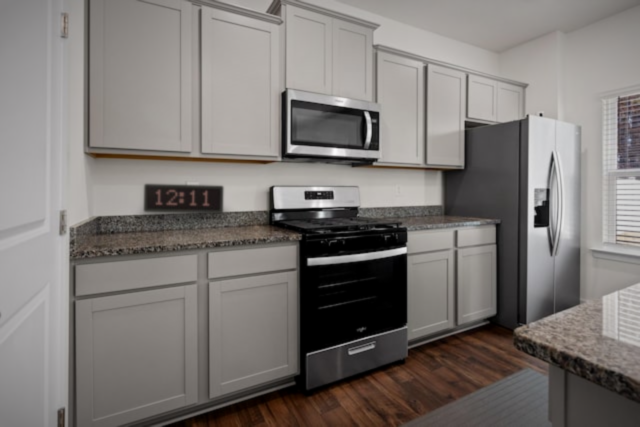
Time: 12h11
